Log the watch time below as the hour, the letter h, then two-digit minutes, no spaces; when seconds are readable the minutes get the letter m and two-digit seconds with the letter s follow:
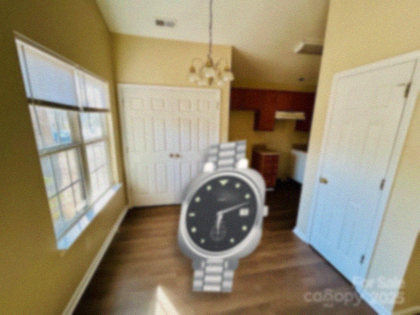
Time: 6h12
